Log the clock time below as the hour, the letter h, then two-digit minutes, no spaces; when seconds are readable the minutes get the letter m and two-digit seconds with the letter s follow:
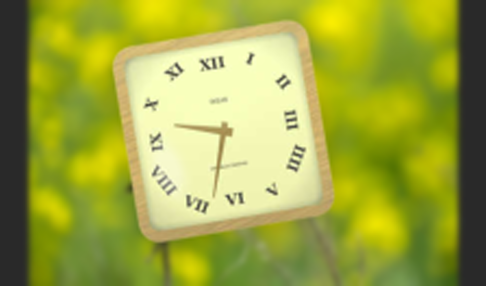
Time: 9h33
